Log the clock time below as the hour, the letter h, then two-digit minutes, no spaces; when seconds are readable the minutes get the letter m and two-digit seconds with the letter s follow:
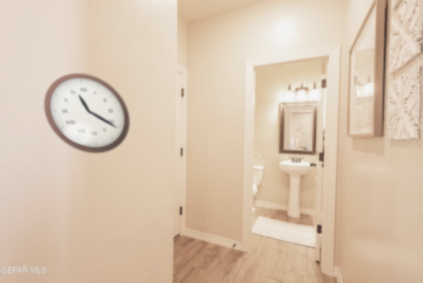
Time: 11h21
